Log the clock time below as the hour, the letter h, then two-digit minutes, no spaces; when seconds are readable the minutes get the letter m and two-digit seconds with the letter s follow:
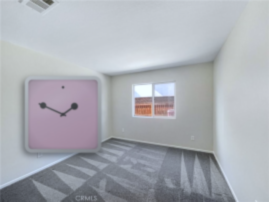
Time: 1h49
